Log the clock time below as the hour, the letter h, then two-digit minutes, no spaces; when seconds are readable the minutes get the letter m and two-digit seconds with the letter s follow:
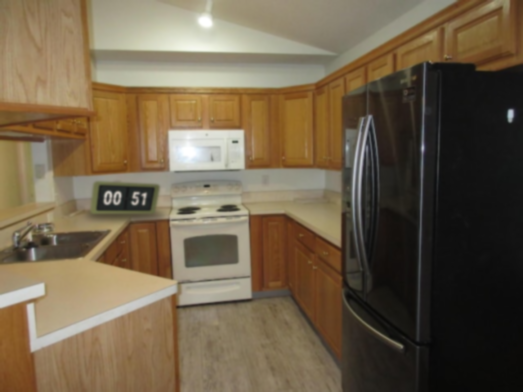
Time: 0h51
